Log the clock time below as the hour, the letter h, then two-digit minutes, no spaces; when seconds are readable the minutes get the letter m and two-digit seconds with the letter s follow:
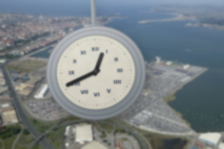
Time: 12h41
